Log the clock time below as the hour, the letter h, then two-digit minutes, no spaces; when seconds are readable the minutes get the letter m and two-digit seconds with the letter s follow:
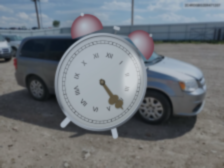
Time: 4h21
